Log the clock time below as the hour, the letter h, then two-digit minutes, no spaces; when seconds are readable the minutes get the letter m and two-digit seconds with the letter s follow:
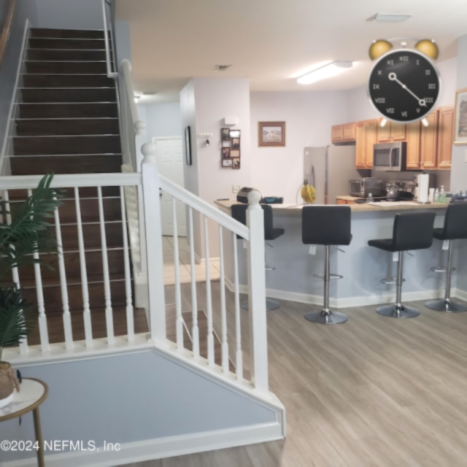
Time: 10h22
